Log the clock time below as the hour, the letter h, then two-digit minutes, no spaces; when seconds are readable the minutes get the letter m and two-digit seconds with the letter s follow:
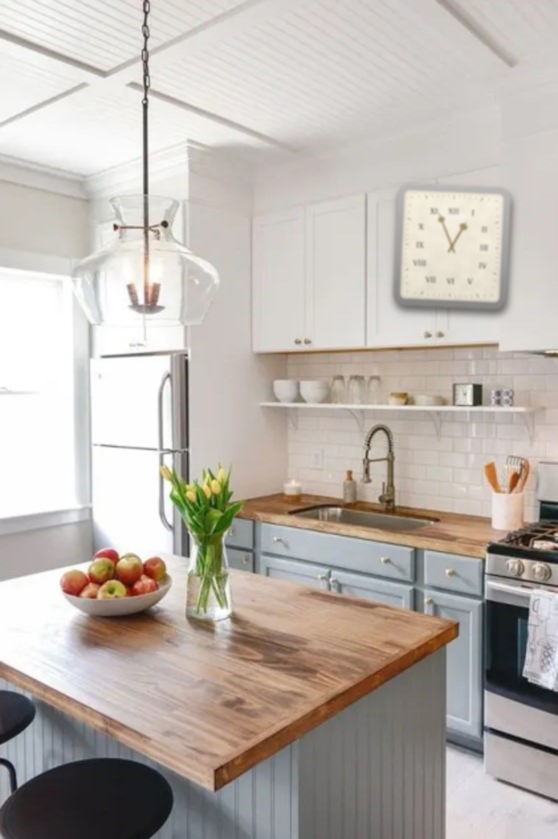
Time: 12h56
